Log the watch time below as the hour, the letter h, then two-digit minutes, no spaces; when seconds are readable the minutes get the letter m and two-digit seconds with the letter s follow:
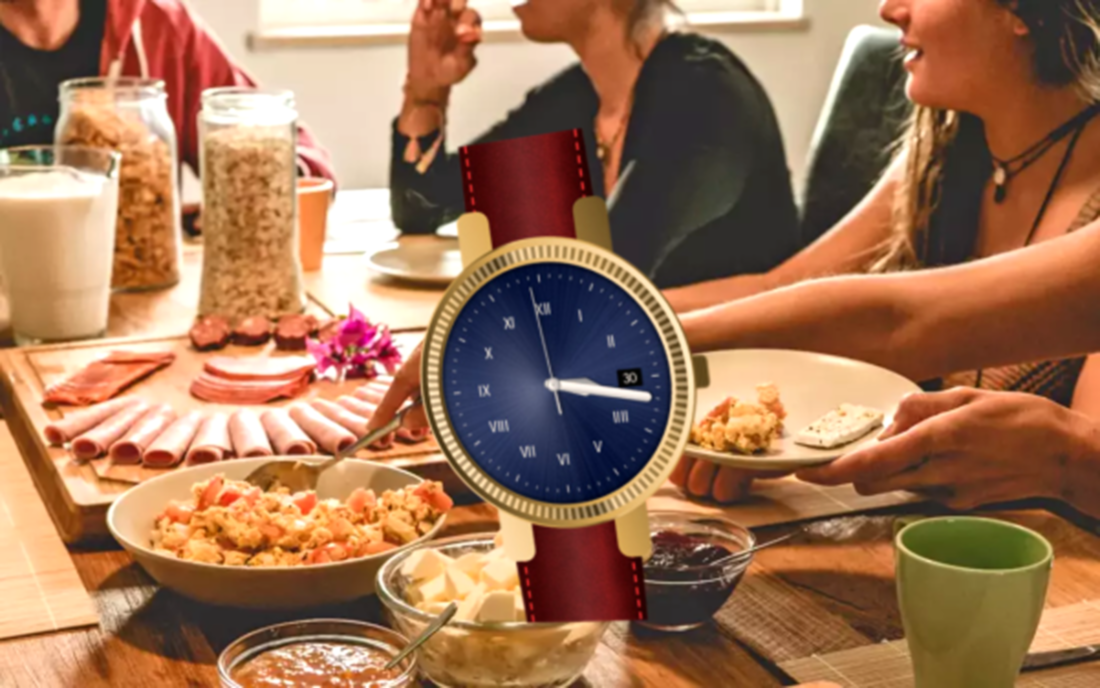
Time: 3h16m59s
